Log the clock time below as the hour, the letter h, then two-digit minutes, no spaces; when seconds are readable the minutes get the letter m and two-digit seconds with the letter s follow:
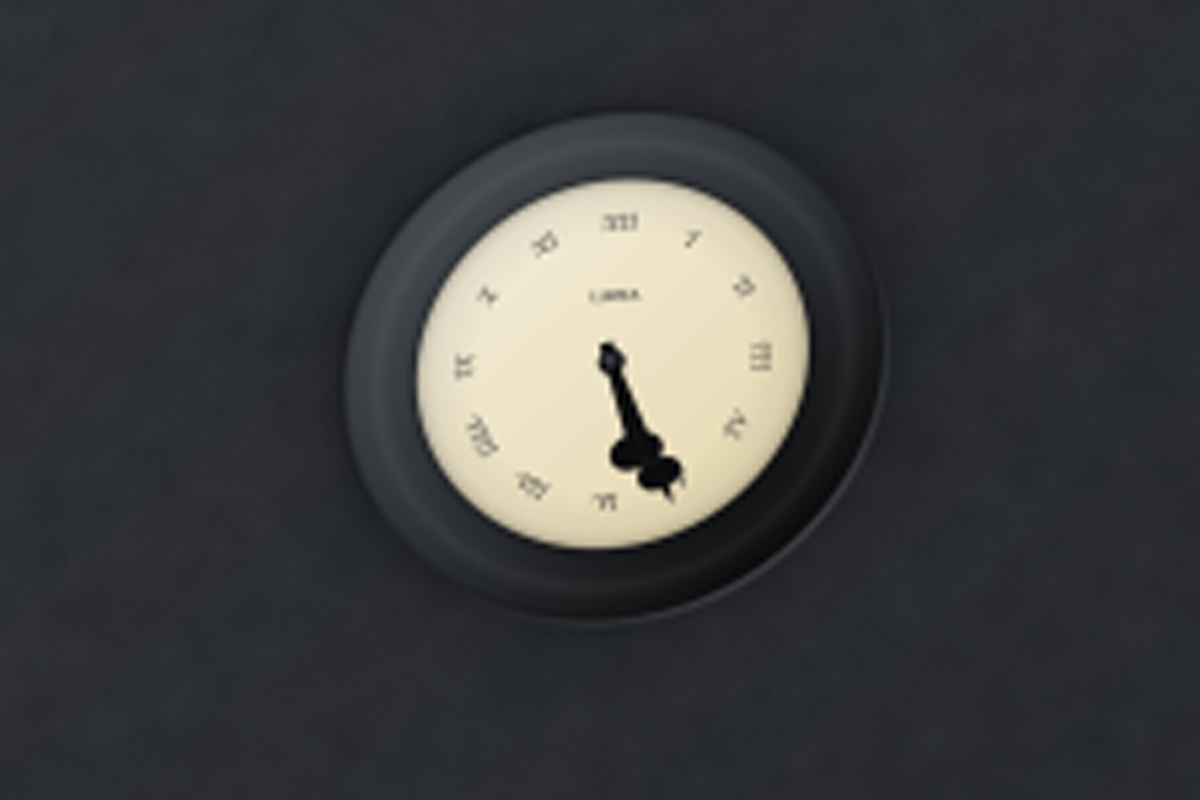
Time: 5h26
